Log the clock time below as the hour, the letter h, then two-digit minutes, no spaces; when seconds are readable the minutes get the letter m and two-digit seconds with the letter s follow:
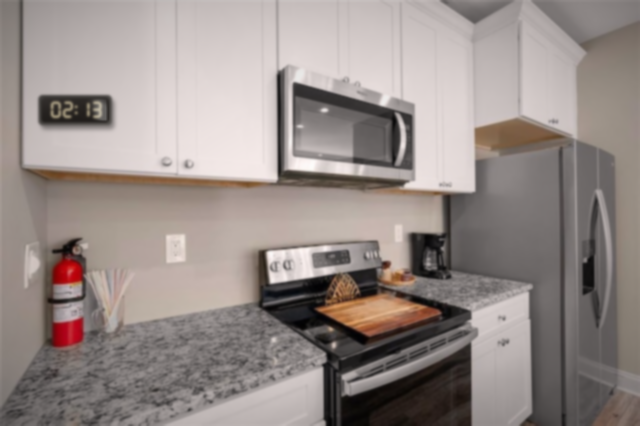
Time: 2h13
